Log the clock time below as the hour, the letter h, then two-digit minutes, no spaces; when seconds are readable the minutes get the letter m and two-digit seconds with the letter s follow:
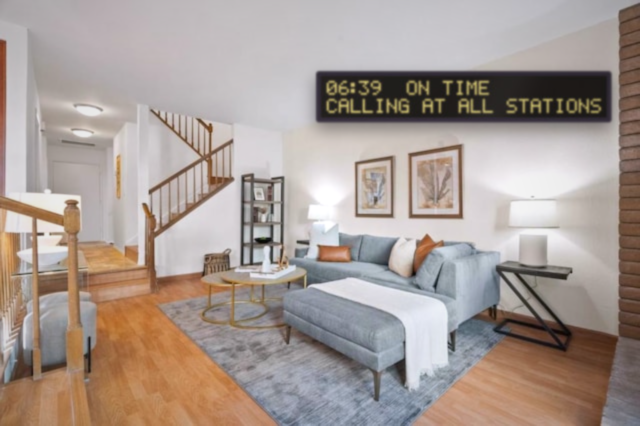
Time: 6h39
